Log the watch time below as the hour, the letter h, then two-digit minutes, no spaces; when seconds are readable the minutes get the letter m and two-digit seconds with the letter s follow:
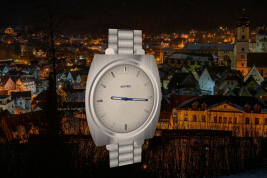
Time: 9h16
